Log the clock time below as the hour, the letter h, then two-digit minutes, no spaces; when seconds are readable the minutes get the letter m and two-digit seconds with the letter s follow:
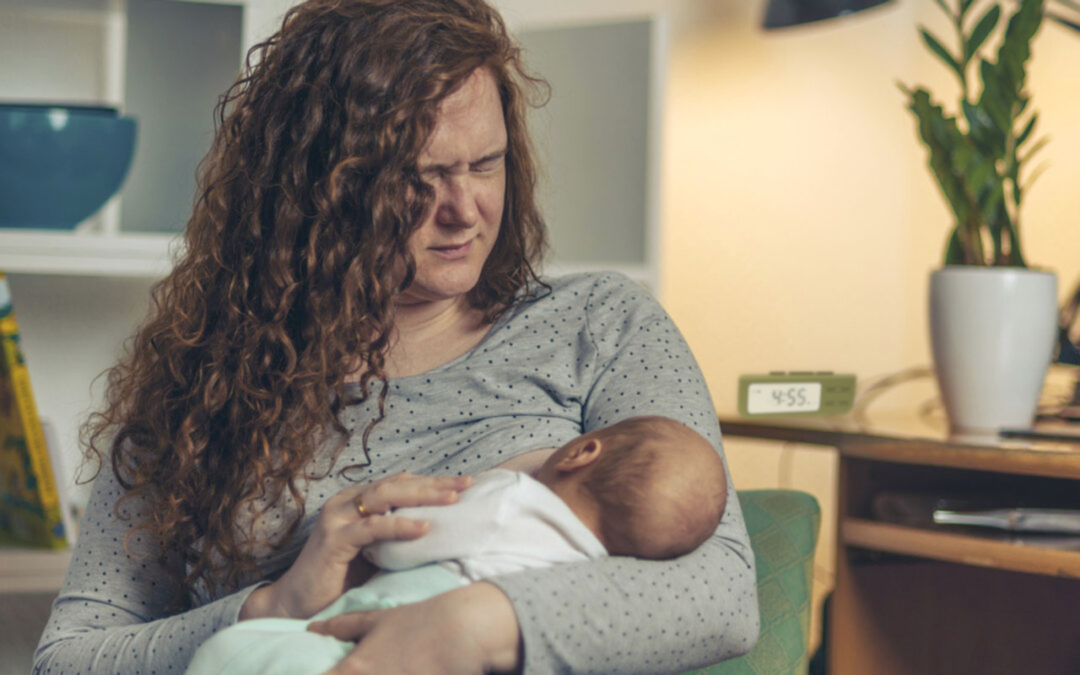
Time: 4h55
